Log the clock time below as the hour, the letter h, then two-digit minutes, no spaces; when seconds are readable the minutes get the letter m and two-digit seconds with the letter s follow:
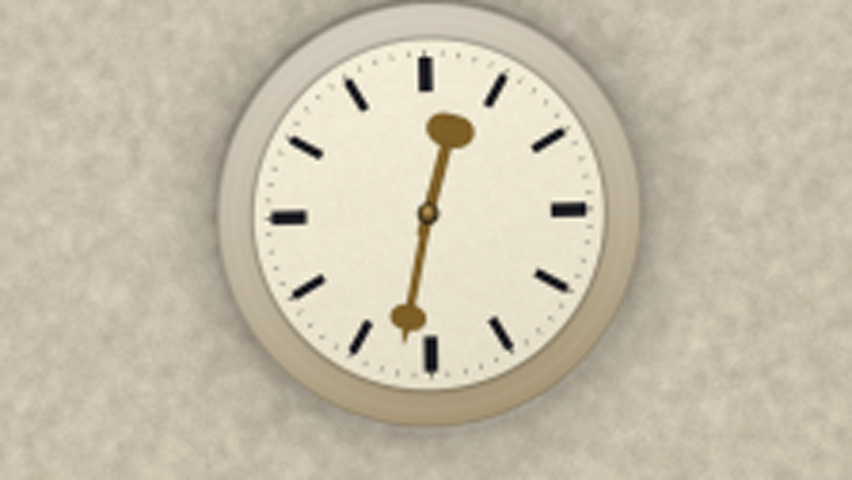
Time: 12h32
